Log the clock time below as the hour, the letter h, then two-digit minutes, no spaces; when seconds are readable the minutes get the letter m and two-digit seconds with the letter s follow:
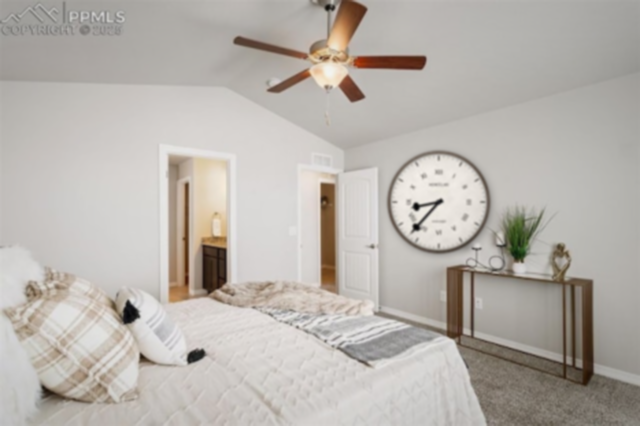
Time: 8h37
